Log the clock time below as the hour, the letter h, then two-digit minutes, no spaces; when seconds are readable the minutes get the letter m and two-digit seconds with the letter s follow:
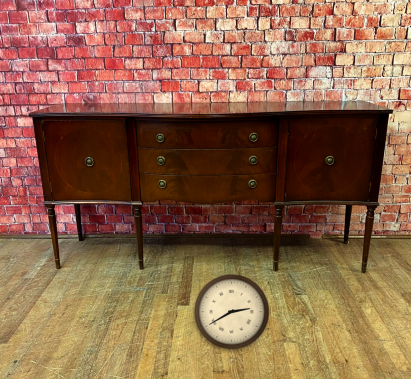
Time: 2h40
